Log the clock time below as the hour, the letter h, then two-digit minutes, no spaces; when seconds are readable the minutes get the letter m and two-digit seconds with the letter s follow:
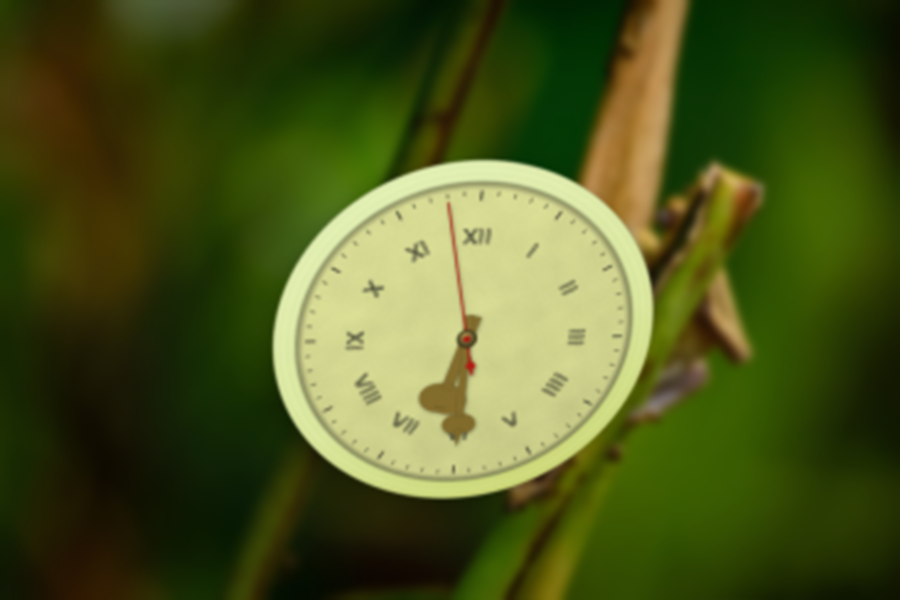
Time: 6h29m58s
